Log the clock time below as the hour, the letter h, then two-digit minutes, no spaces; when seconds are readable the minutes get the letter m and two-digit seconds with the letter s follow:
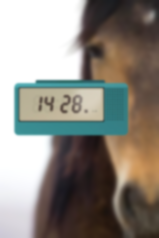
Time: 14h28
